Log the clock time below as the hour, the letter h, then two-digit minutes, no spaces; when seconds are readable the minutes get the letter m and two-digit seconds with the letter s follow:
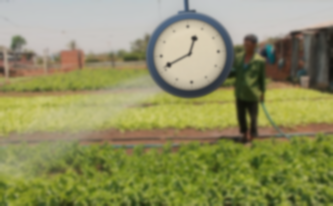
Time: 12h41
